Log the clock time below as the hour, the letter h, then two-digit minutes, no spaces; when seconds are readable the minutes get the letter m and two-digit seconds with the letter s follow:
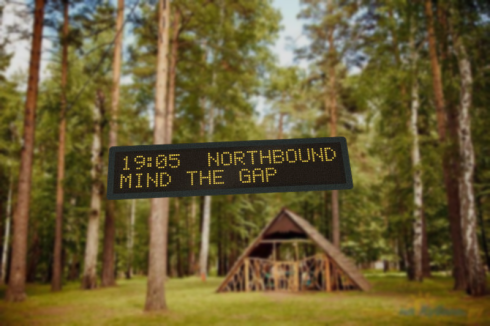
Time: 19h05
